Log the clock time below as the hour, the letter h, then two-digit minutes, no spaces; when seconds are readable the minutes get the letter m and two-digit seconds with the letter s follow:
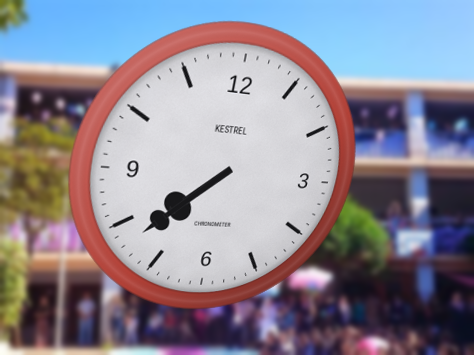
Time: 7h38
